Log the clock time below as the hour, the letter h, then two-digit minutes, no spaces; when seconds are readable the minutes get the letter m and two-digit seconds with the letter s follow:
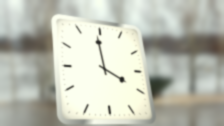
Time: 3h59
